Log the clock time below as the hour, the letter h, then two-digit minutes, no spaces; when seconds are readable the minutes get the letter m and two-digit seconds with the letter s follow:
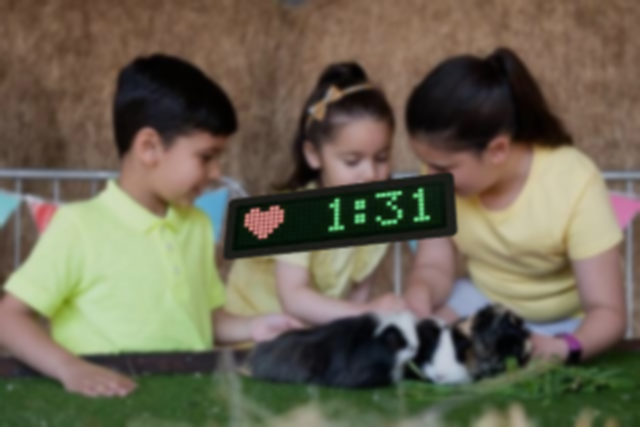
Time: 1h31
